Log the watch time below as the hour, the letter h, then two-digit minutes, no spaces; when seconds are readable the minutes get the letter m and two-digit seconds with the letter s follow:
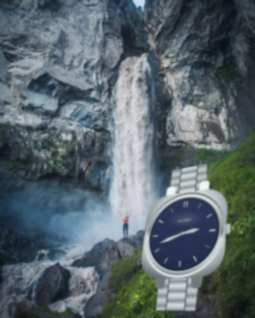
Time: 2h42
